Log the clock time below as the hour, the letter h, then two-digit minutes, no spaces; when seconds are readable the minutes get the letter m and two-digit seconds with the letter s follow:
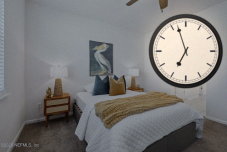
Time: 6h57
